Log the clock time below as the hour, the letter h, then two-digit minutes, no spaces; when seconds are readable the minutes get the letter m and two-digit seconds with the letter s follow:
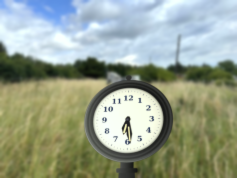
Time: 6h29
